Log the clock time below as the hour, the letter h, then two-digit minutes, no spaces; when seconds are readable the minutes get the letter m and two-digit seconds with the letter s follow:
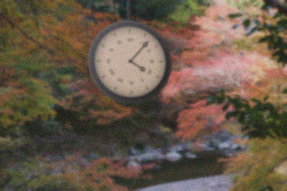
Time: 4h07
